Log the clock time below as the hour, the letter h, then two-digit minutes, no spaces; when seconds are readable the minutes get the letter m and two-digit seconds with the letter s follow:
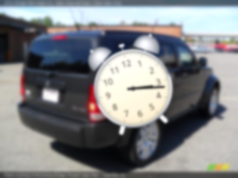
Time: 3h17
